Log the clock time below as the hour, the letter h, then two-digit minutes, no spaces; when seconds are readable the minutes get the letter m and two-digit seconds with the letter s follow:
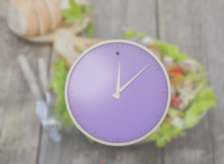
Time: 12h08
